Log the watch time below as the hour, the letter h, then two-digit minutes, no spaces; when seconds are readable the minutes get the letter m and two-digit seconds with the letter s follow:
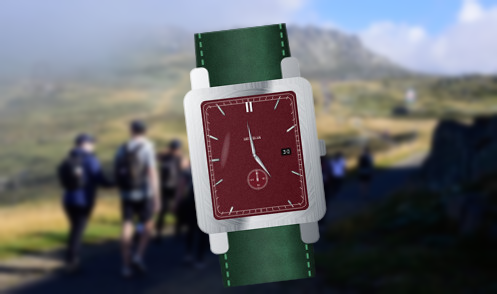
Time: 4h59
